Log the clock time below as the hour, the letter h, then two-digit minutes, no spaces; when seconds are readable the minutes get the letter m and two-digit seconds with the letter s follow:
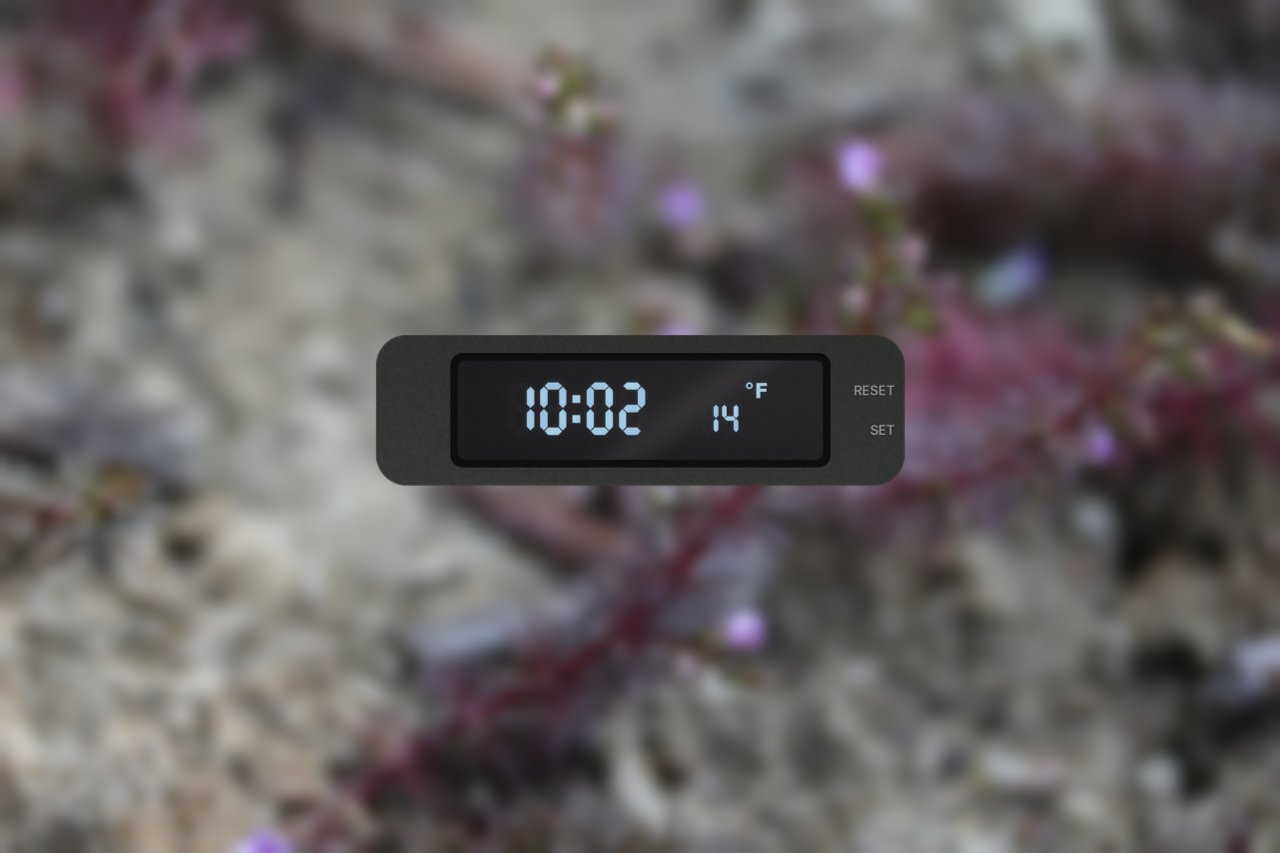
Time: 10h02
